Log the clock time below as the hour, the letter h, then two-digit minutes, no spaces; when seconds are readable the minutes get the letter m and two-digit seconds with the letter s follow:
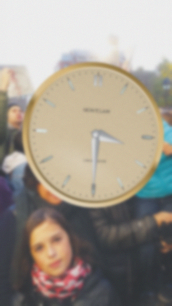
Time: 3h30
